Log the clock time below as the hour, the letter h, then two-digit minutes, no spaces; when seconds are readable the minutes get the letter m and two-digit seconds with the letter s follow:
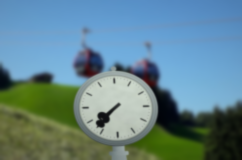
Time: 7h37
